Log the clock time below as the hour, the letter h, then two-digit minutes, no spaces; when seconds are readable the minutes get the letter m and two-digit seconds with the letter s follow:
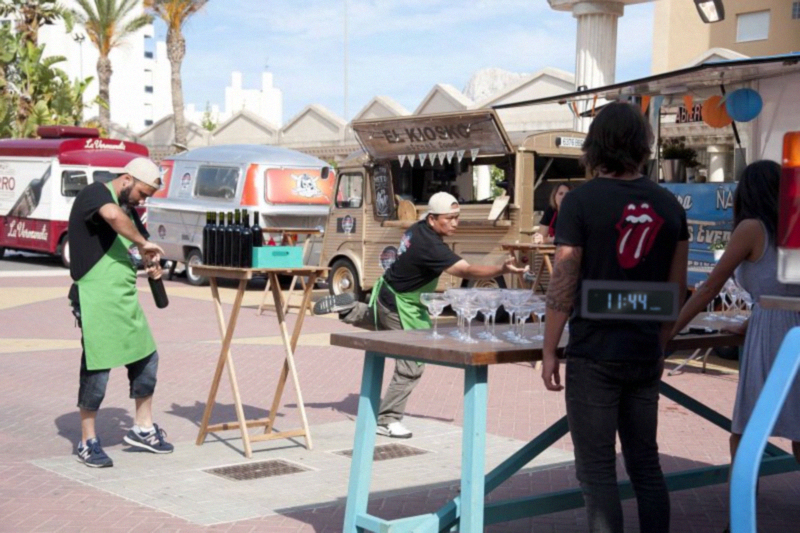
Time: 11h44
